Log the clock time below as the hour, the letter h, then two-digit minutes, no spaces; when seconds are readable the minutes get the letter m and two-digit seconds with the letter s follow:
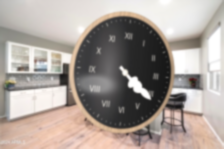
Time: 4h21
